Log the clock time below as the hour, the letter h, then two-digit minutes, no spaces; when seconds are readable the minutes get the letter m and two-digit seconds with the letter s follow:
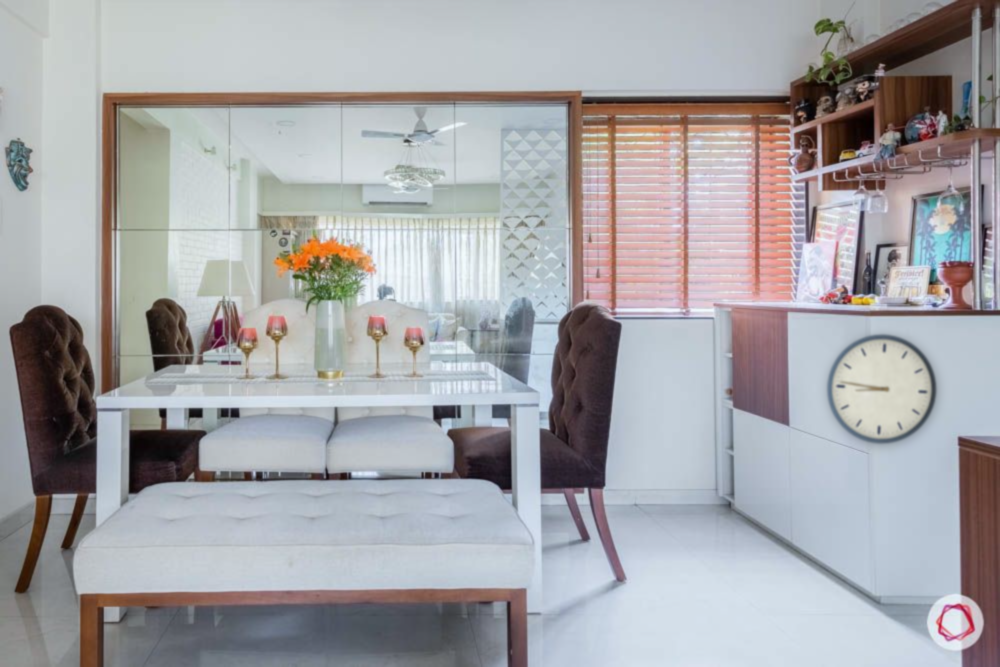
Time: 8h46
